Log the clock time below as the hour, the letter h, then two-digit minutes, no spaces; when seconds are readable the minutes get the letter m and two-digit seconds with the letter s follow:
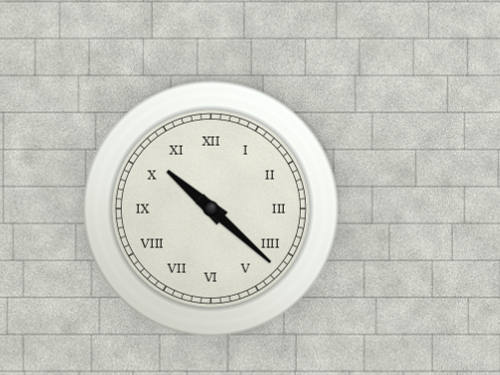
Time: 10h22
